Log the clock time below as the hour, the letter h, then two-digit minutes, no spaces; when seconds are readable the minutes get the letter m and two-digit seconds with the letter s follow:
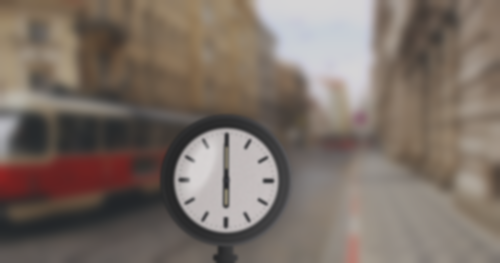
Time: 6h00
